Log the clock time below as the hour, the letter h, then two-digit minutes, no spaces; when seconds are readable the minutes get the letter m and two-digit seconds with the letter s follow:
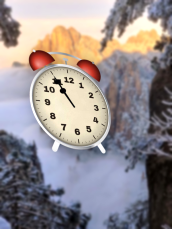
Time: 10h55
